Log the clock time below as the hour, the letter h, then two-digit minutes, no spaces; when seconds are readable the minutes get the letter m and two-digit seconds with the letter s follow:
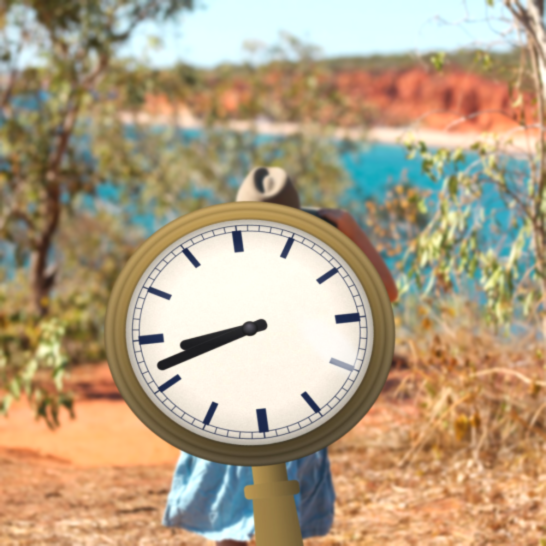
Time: 8h42
